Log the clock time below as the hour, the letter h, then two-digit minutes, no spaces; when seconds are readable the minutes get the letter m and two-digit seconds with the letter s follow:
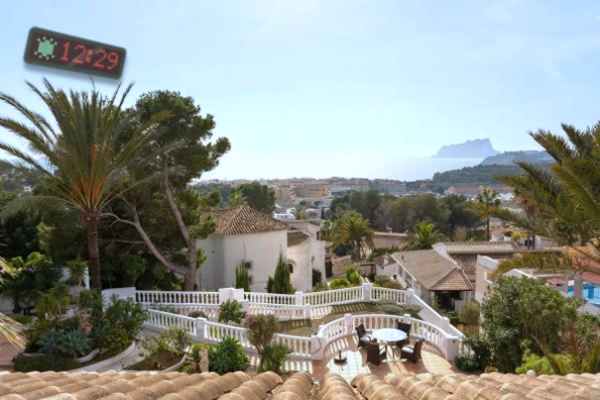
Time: 12h29
